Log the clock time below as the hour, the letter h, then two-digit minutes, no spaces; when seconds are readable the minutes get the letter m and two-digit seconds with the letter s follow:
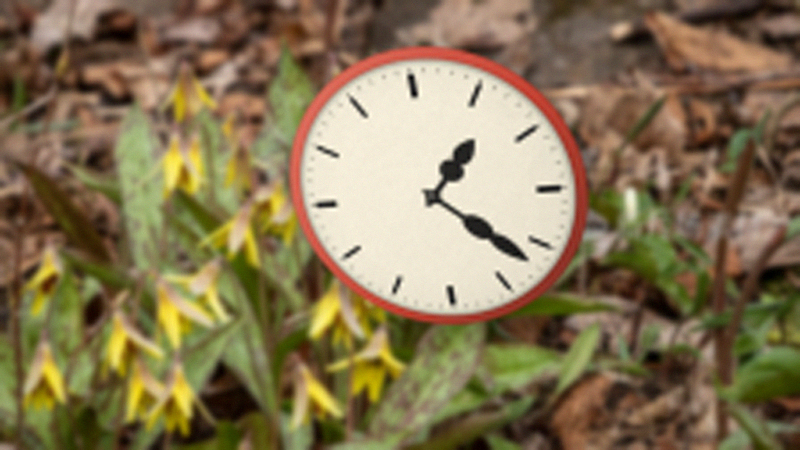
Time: 1h22
